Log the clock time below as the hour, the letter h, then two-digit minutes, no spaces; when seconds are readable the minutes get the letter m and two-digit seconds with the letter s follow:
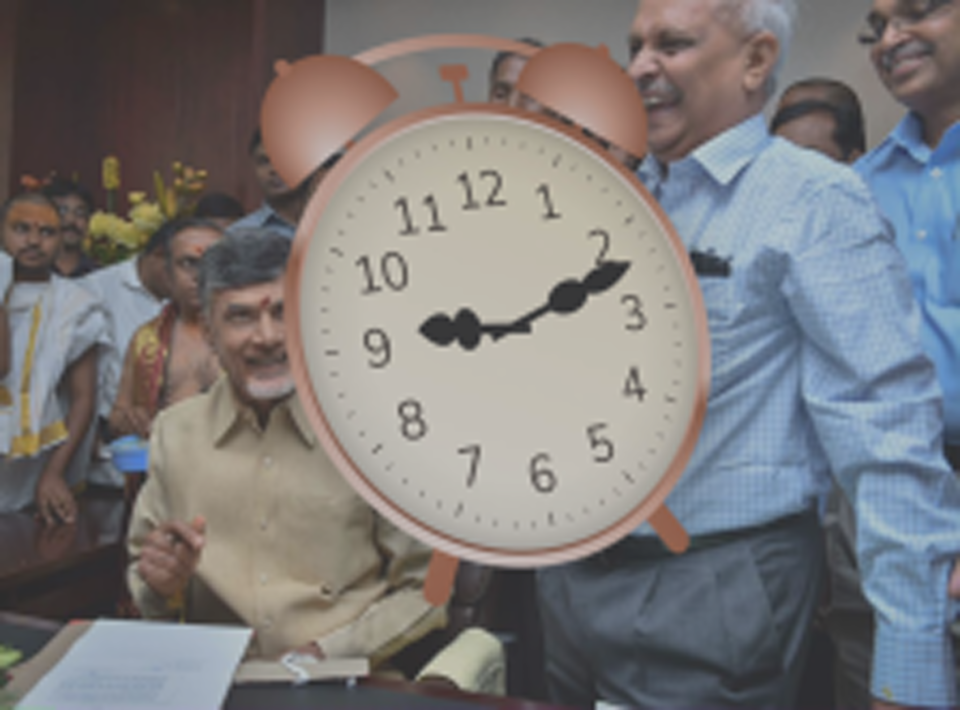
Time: 9h12
